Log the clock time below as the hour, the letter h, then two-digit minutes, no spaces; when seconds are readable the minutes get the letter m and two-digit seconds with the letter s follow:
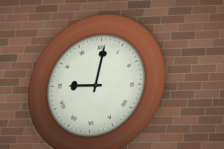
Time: 9h01
